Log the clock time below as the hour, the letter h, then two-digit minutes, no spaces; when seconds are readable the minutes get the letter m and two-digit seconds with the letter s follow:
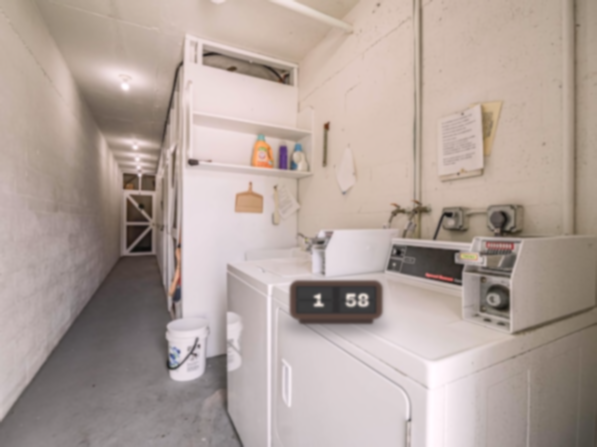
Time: 1h58
